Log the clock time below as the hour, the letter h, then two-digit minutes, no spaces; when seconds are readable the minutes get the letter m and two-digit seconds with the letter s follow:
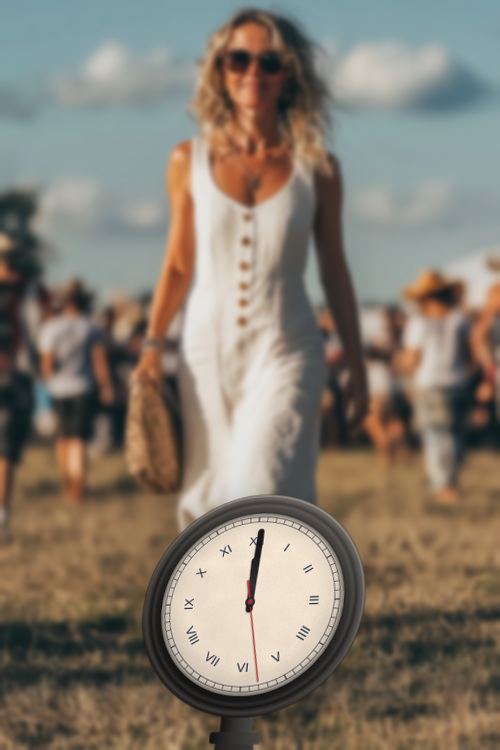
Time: 12h00m28s
